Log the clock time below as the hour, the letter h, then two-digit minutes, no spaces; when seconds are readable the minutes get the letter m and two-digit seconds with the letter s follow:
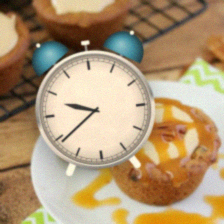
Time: 9h39
